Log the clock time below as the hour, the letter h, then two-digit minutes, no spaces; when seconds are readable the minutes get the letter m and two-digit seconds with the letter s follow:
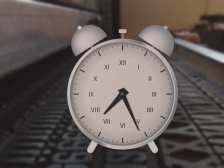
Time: 7h26
